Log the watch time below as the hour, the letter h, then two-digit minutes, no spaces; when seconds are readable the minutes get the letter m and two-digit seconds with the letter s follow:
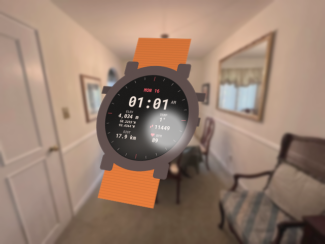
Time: 1h01
